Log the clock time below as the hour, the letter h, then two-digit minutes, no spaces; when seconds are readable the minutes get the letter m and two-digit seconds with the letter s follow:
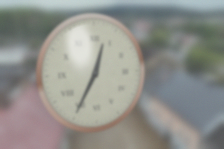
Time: 12h35
